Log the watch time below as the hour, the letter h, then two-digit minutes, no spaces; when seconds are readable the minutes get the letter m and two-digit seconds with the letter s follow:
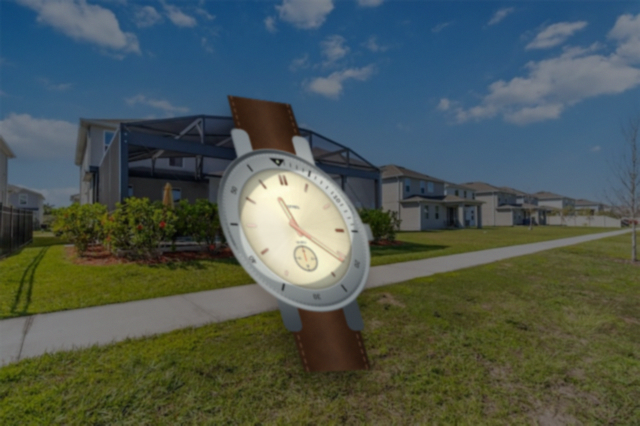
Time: 11h21
